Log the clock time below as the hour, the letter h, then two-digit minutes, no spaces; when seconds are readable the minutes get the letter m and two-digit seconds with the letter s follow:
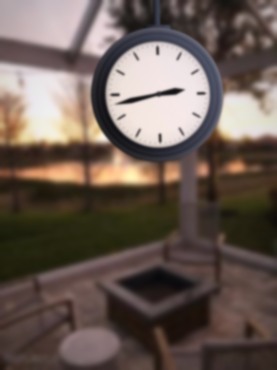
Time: 2h43
